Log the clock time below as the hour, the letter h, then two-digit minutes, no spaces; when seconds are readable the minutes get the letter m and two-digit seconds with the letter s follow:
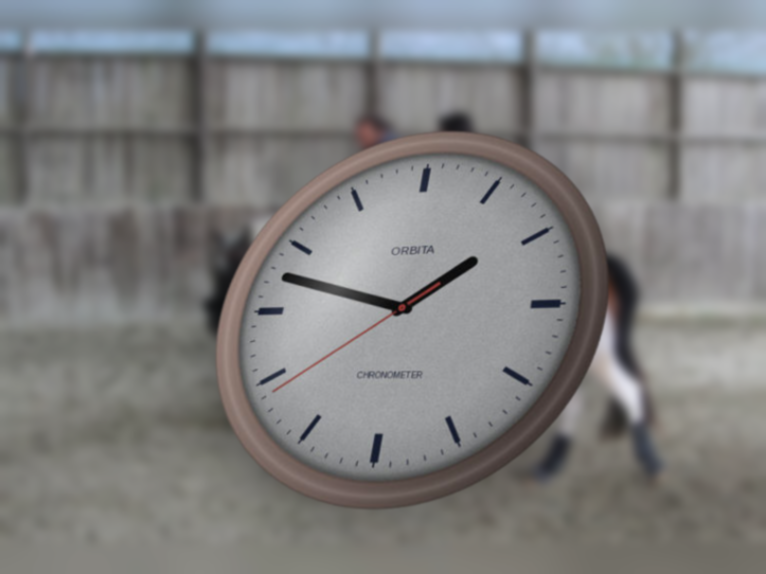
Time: 1h47m39s
